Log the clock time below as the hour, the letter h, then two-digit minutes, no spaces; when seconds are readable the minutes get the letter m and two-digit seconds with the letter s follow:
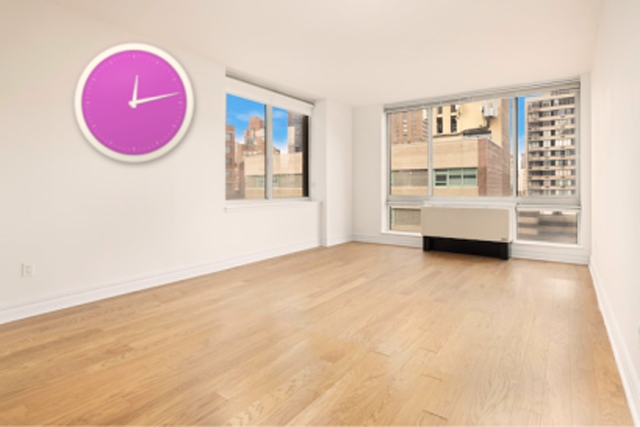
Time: 12h13
